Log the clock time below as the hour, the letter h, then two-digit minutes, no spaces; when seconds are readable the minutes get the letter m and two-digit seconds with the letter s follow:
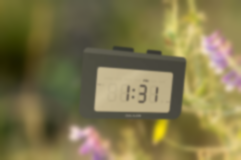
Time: 1h31
